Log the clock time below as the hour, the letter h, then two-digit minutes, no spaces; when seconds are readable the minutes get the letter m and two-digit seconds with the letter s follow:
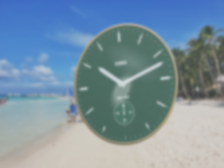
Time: 10h12
